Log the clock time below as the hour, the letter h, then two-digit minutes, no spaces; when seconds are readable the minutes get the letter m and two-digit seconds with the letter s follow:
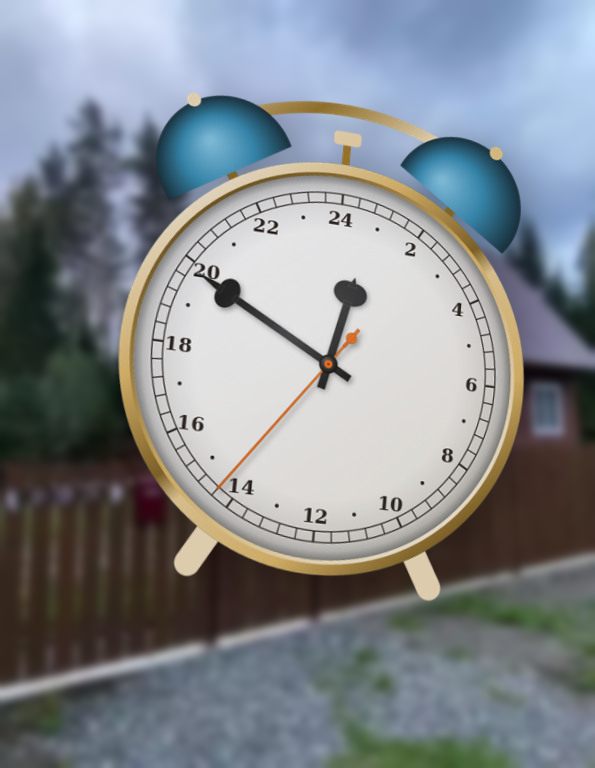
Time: 0h49m36s
